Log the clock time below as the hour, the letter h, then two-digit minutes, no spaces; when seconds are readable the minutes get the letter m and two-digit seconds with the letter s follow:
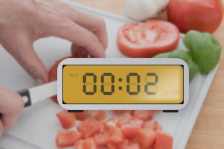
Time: 0h02
